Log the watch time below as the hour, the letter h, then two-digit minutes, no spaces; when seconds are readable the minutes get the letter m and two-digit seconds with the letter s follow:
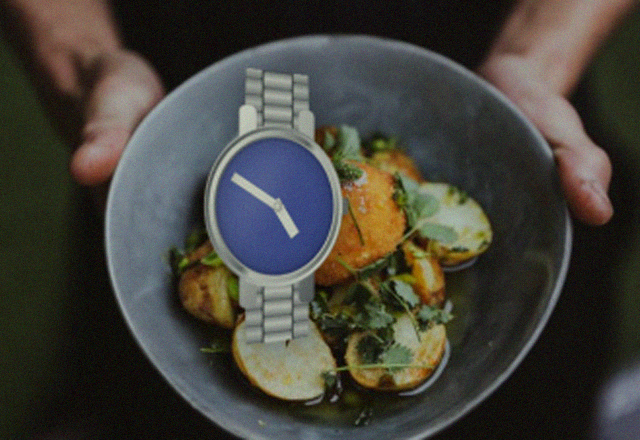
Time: 4h50
